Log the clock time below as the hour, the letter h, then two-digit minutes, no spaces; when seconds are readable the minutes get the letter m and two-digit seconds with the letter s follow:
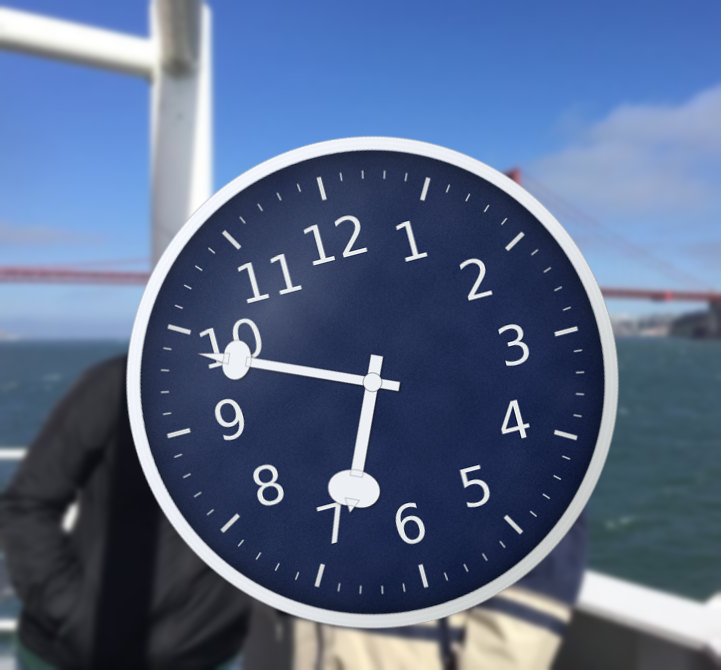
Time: 6h49
